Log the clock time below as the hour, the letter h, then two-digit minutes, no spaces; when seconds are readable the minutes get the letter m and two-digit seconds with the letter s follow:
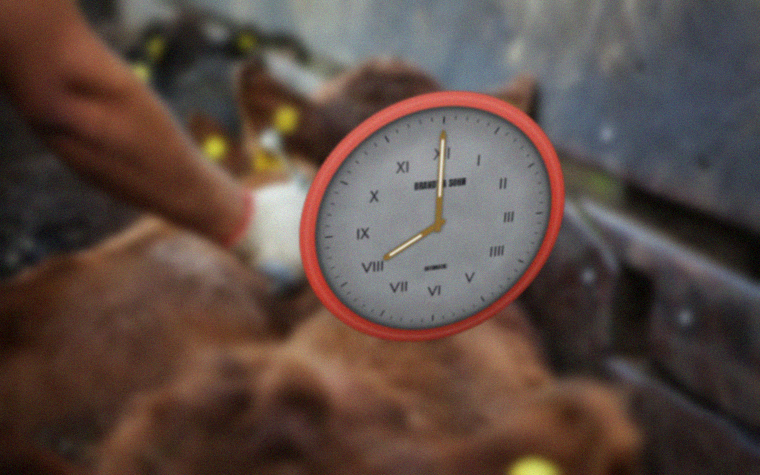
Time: 8h00
